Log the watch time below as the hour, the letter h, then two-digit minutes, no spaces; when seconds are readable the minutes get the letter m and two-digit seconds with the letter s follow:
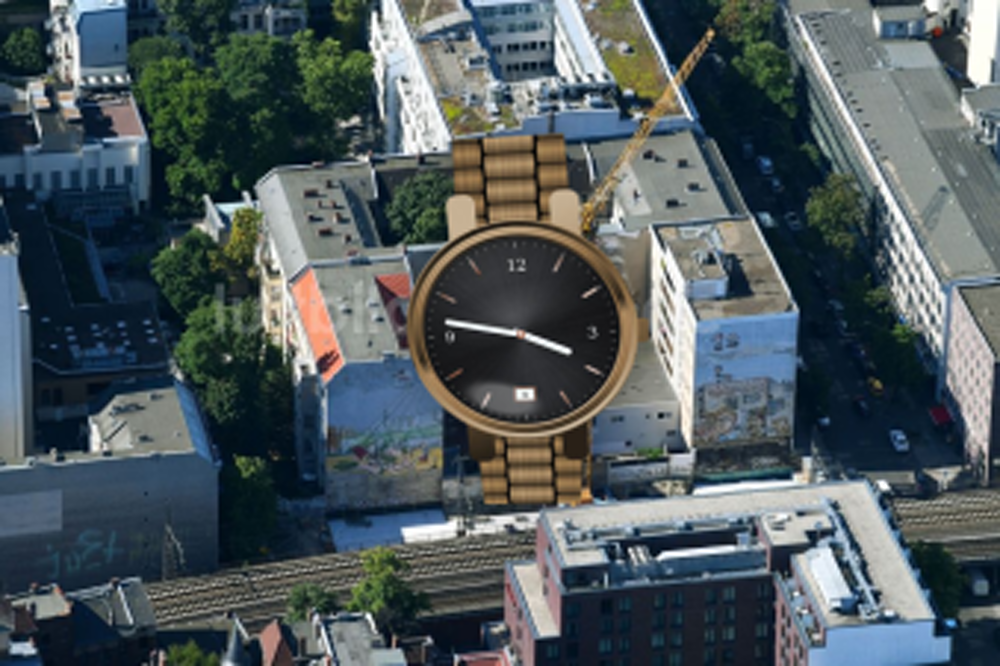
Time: 3h47
